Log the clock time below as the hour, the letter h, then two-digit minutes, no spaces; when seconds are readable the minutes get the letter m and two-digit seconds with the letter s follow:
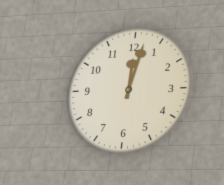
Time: 12h02
